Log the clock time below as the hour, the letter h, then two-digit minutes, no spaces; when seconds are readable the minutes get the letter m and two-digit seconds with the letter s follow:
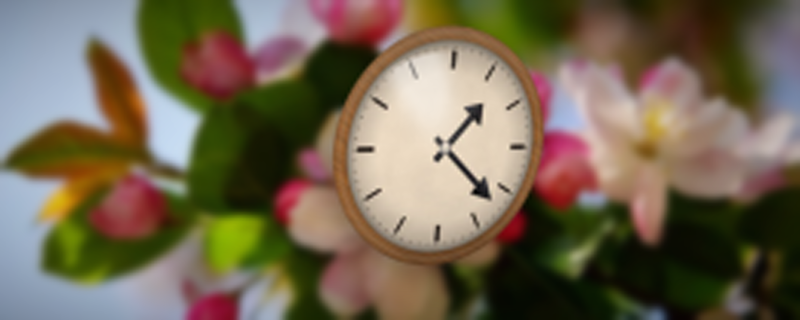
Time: 1h22
